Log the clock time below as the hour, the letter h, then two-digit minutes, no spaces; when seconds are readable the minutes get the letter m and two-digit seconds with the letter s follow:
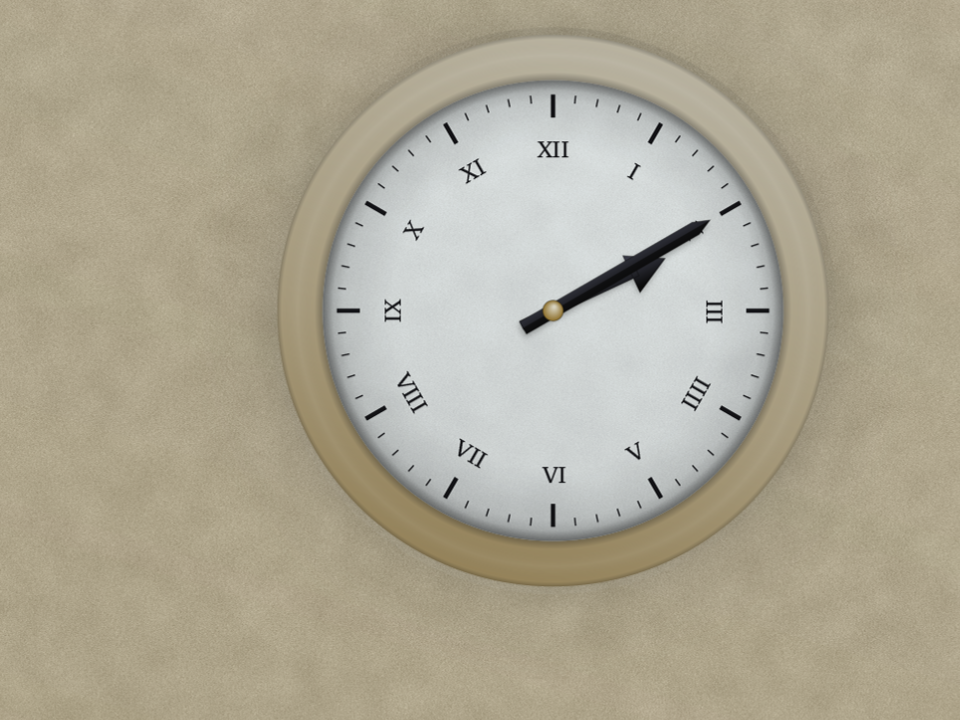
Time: 2h10
